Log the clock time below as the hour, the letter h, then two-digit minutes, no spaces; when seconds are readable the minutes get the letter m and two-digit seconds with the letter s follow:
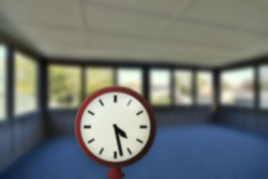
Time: 4h28
